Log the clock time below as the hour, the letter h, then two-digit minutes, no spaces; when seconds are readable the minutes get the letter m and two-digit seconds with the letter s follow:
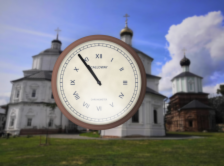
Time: 10h54
